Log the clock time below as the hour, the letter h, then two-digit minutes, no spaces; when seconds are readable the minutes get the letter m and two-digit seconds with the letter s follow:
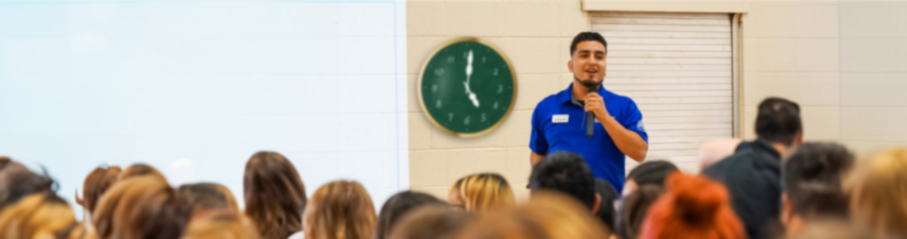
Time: 5h01
